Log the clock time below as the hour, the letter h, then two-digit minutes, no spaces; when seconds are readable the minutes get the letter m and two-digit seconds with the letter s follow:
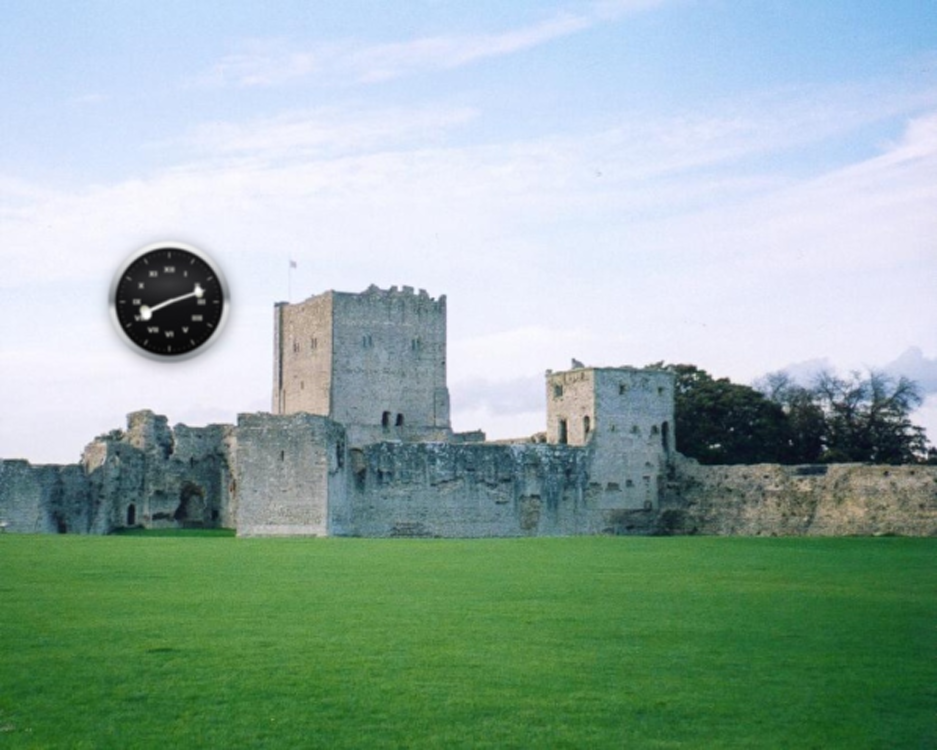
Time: 8h12
